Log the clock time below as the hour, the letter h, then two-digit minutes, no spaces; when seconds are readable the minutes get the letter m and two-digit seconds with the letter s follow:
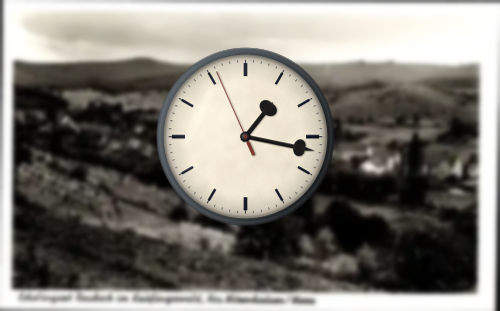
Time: 1h16m56s
